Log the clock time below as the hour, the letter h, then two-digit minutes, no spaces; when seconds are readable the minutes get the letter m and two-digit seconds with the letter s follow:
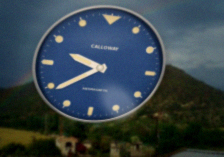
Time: 9h39
